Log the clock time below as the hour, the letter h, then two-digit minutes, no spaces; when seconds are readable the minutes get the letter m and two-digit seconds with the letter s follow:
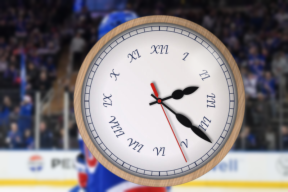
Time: 2h21m26s
